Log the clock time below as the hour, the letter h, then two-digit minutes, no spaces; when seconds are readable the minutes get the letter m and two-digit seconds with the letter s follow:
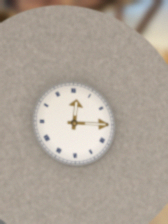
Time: 12h15
